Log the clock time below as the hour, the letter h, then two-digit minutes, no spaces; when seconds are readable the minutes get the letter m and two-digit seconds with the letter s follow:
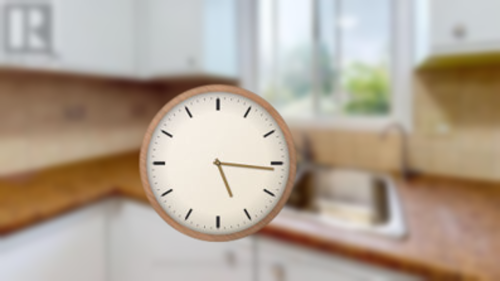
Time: 5h16
